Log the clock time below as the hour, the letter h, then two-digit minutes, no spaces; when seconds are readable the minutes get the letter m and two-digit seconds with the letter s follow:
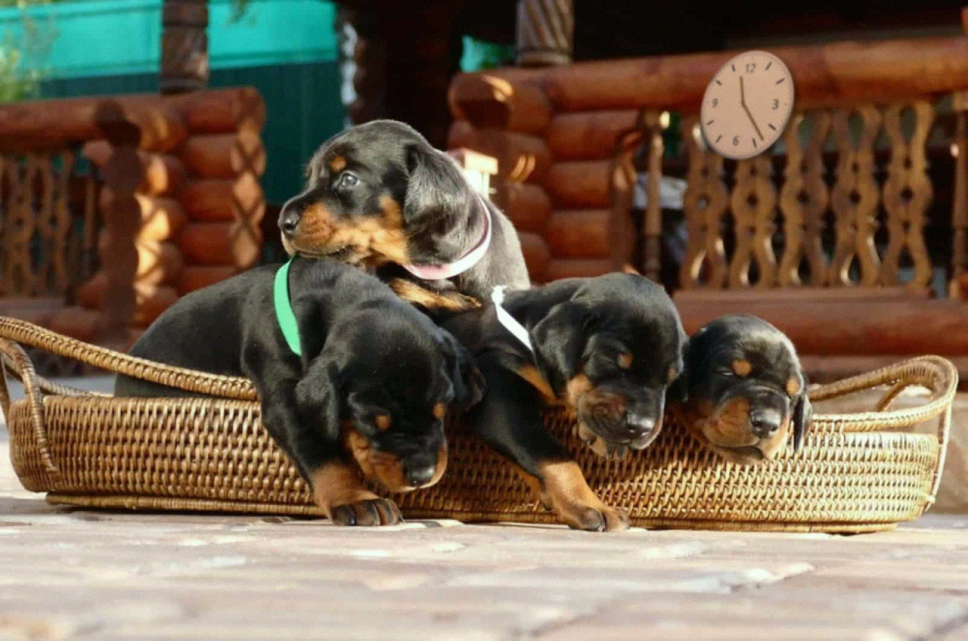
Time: 11h23
